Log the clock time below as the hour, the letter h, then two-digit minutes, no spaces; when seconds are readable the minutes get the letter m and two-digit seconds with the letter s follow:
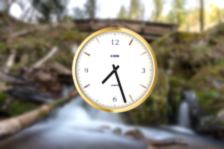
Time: 7h27
